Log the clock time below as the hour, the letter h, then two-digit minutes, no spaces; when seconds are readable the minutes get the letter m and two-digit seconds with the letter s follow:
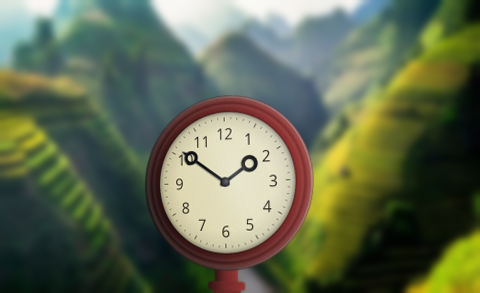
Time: 1h51
